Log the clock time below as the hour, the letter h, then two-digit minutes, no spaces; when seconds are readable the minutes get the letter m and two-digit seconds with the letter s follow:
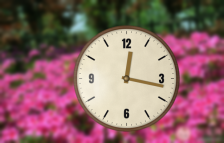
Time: 12h17
